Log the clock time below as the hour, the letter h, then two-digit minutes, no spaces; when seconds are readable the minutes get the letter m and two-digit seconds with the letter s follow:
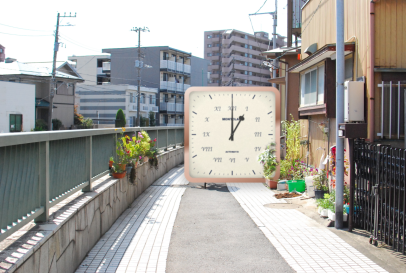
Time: 1h00
